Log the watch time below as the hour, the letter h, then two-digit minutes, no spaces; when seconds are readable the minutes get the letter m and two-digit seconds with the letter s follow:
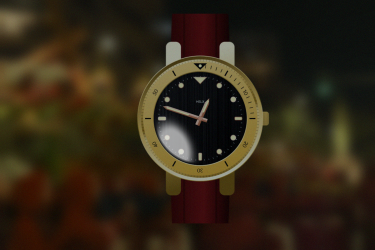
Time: 12h48
